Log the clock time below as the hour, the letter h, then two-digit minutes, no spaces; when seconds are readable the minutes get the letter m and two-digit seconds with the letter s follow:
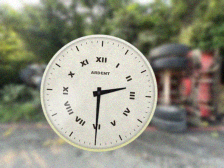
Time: 2h30
